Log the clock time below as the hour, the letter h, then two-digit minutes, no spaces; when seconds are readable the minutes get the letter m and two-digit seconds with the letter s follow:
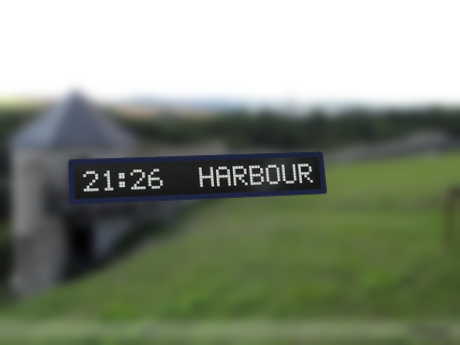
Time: 21h26
